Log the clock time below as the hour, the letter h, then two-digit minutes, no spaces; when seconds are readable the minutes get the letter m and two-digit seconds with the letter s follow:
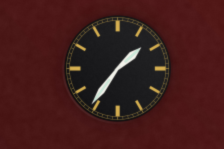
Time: 1h36
